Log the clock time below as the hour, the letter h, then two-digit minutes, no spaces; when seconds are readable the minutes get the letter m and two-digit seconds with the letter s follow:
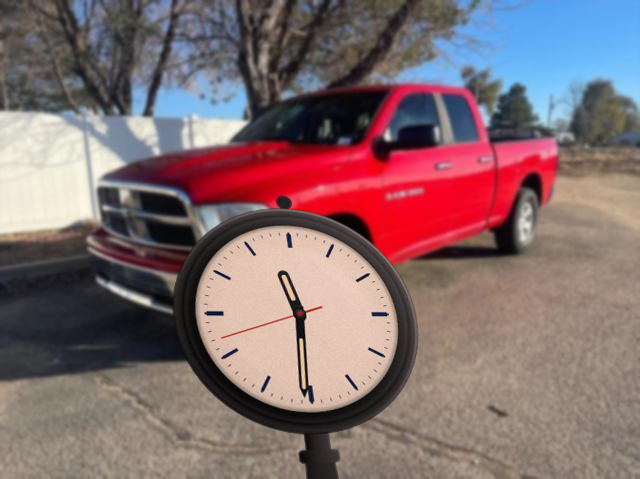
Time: 11h30m42s
